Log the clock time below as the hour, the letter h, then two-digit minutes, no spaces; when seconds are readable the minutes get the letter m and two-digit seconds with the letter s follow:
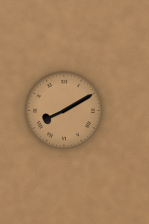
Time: 8h10
